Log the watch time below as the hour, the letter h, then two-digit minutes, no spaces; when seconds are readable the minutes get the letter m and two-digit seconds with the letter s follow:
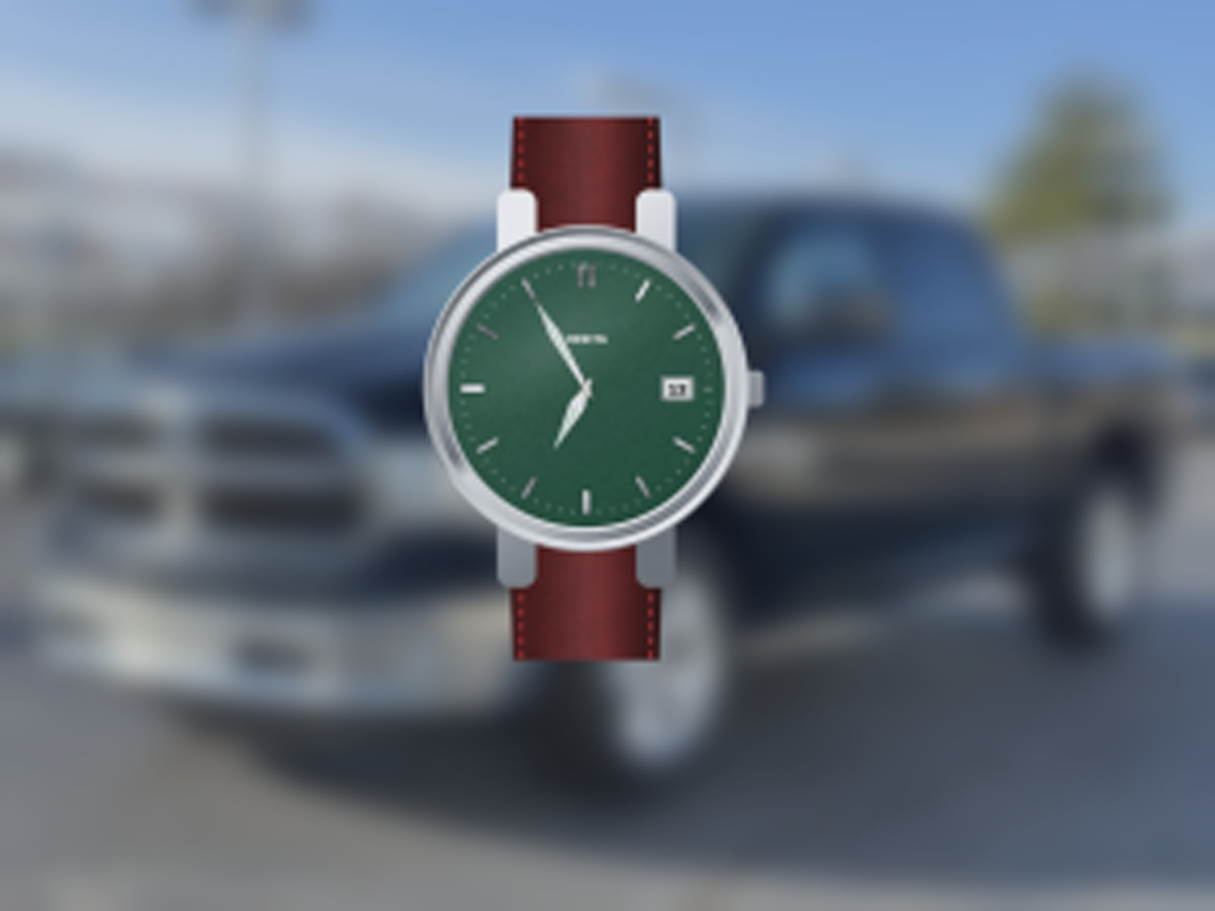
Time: 6h55
